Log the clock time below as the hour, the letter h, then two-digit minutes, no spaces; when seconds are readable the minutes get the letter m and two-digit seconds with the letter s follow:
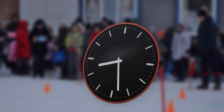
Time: 8h28
